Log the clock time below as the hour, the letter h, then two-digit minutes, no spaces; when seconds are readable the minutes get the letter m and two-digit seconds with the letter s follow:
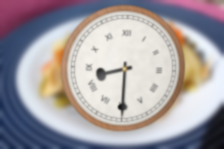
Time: 8h30
